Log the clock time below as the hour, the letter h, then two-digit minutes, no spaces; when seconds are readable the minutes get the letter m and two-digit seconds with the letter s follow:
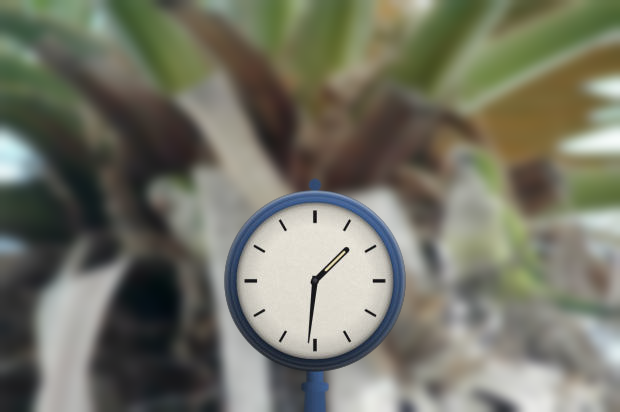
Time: 1h31
